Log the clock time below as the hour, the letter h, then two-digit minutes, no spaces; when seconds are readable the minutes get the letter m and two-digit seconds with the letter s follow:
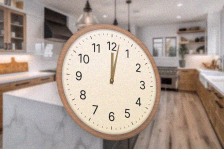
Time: 12h02
